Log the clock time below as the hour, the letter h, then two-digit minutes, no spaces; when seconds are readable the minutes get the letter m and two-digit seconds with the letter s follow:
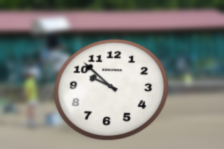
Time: 9h52
